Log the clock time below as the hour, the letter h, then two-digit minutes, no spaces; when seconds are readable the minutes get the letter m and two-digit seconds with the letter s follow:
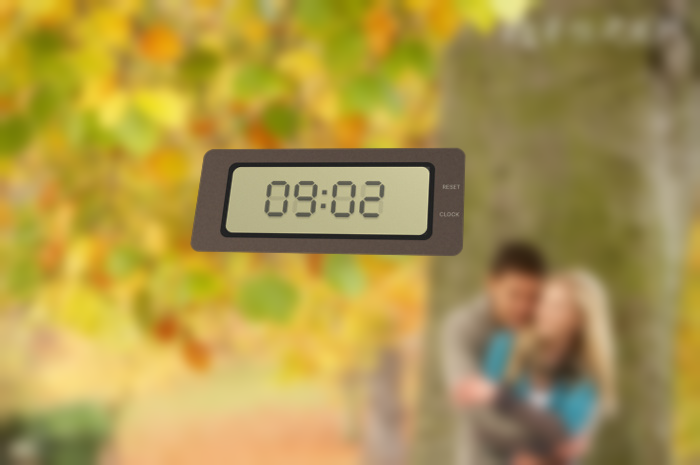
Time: 9h02
